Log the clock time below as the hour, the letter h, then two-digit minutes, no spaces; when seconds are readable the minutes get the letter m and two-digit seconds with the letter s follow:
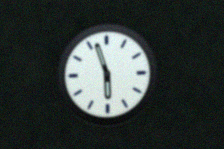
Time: 5h57
